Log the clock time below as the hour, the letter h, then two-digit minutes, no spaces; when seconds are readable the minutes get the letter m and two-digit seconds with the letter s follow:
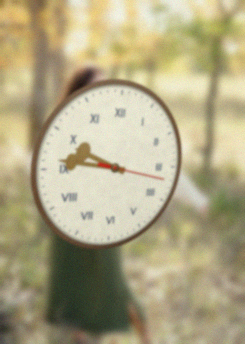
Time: 9h46m17s
